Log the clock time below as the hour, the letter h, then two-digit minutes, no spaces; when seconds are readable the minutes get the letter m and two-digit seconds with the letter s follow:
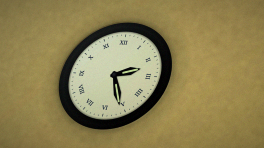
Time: 2h26
